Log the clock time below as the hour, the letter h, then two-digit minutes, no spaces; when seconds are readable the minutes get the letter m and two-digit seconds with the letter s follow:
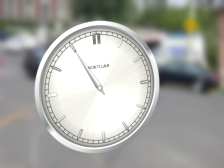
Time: 10h55
